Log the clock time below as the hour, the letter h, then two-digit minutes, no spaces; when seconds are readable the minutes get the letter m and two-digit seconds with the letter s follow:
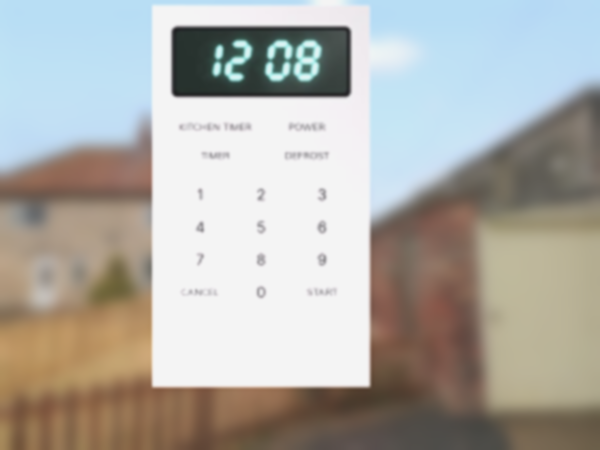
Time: 12h08
